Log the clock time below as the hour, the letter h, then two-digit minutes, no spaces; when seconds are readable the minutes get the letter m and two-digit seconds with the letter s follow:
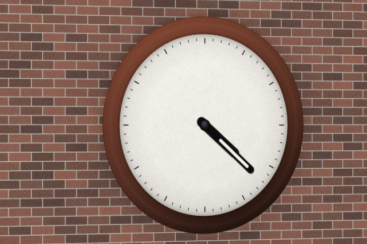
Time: 4h22
